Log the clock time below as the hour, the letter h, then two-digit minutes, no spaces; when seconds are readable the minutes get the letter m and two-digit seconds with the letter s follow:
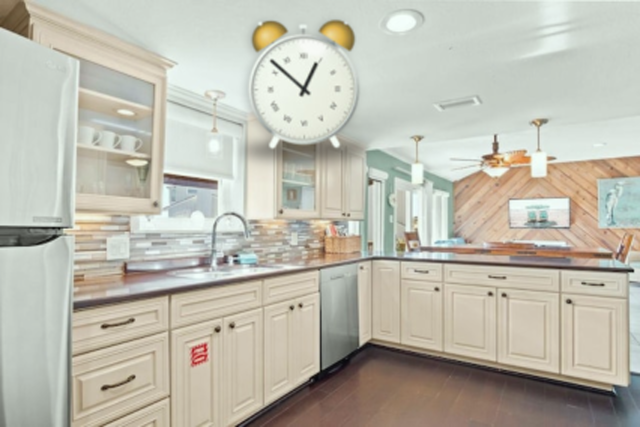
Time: 12h52
